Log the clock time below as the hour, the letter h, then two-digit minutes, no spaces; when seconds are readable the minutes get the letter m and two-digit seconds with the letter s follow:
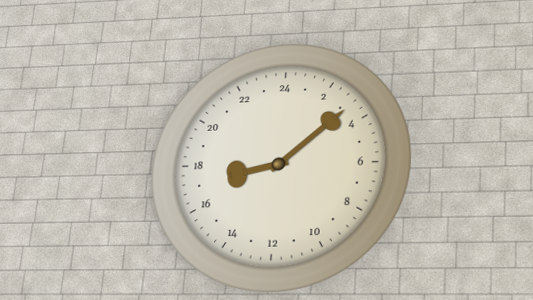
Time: 17h08
